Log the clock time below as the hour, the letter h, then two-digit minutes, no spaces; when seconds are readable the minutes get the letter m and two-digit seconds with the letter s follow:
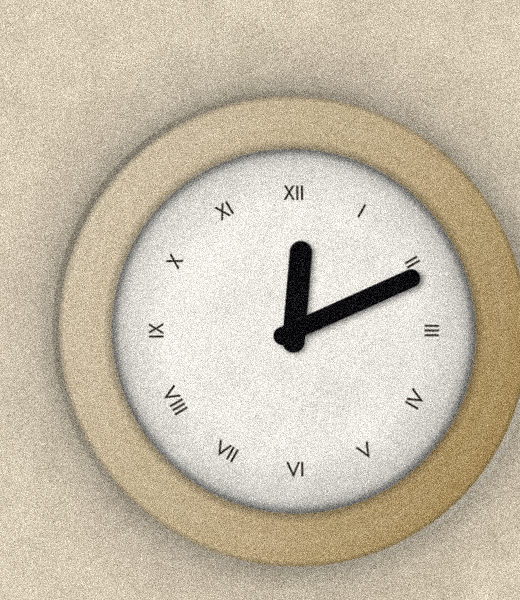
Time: 12h11
